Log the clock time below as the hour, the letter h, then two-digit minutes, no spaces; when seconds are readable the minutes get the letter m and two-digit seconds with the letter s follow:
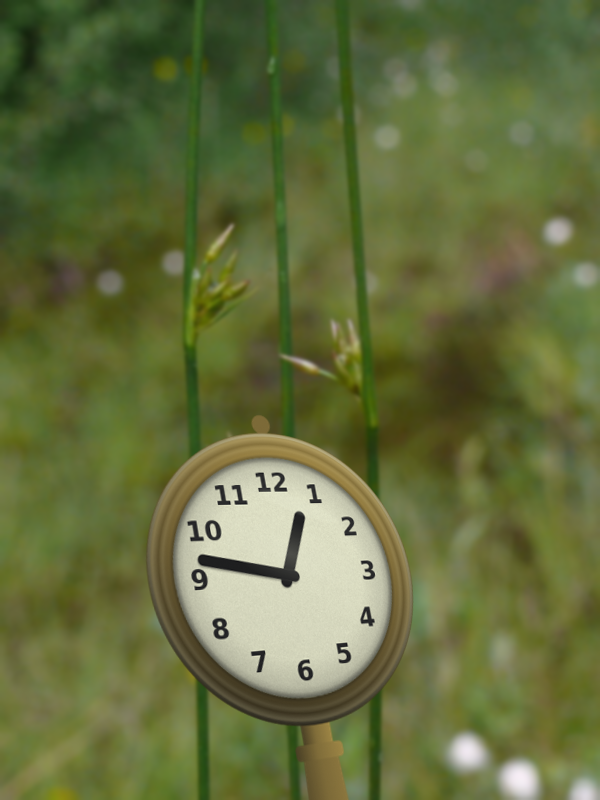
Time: 12h47
